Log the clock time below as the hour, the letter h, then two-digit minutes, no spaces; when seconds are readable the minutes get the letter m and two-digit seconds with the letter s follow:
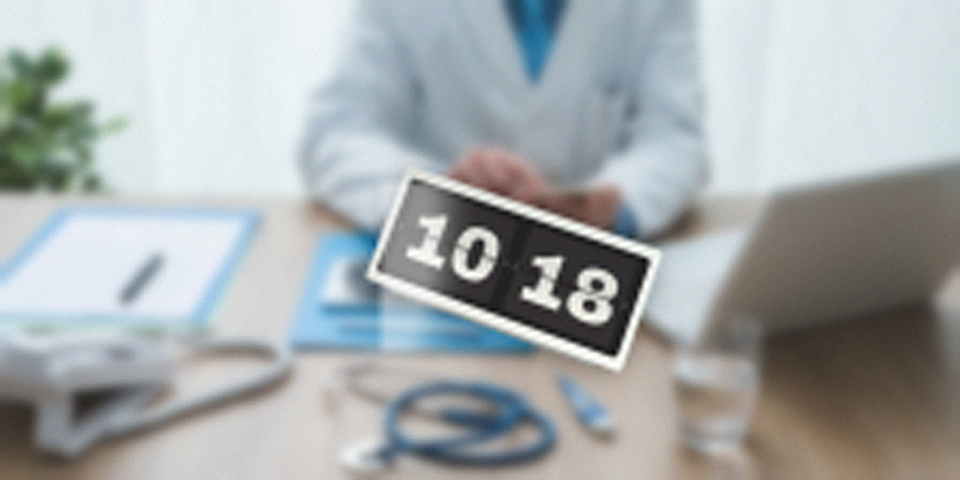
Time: 10h18
